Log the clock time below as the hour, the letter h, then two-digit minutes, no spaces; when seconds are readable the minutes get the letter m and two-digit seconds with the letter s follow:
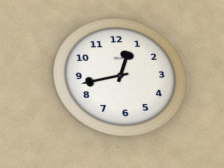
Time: 12h43
